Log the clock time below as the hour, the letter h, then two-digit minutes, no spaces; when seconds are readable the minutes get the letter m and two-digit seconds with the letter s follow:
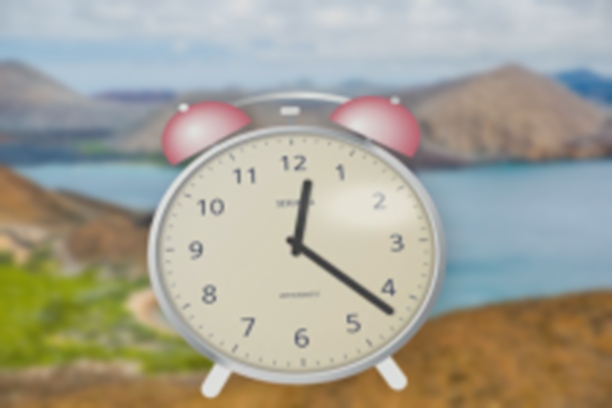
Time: 12h22
